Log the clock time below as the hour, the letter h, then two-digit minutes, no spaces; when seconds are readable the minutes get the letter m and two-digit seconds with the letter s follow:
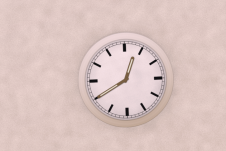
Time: 12h40
